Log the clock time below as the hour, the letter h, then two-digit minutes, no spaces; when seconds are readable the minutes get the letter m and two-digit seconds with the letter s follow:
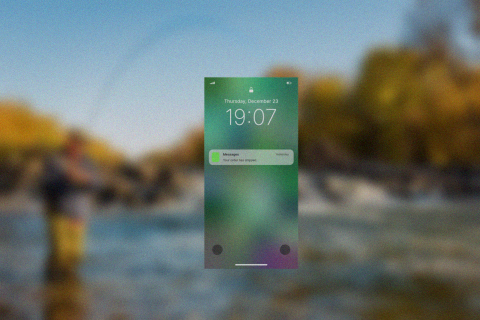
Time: 19h07
